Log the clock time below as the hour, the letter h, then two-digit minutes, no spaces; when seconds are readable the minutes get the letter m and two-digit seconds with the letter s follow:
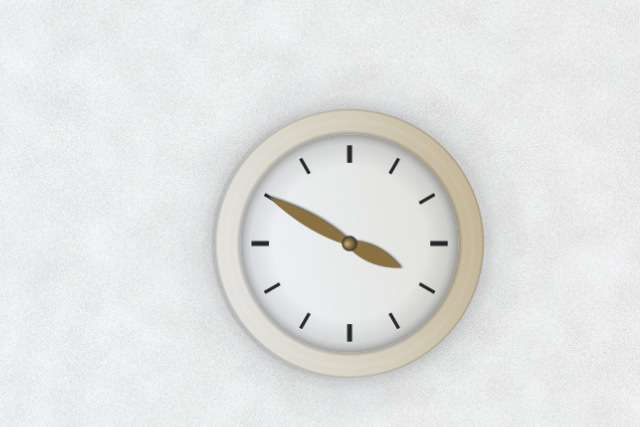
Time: 3h50
